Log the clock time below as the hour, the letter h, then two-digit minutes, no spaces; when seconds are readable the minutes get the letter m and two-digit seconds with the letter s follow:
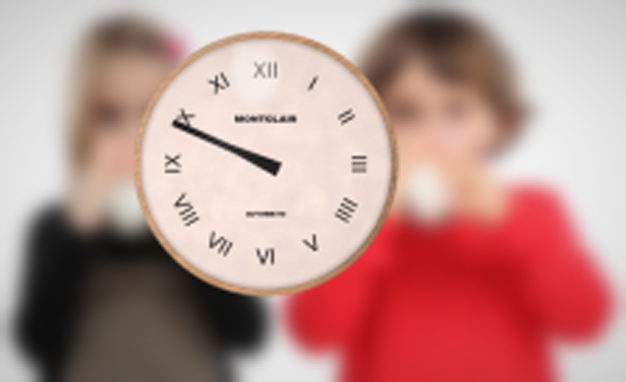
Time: 9h49
